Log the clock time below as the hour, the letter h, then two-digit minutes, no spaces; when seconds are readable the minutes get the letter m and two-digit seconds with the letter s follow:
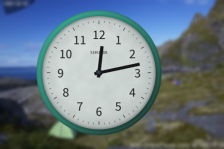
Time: 12h13
